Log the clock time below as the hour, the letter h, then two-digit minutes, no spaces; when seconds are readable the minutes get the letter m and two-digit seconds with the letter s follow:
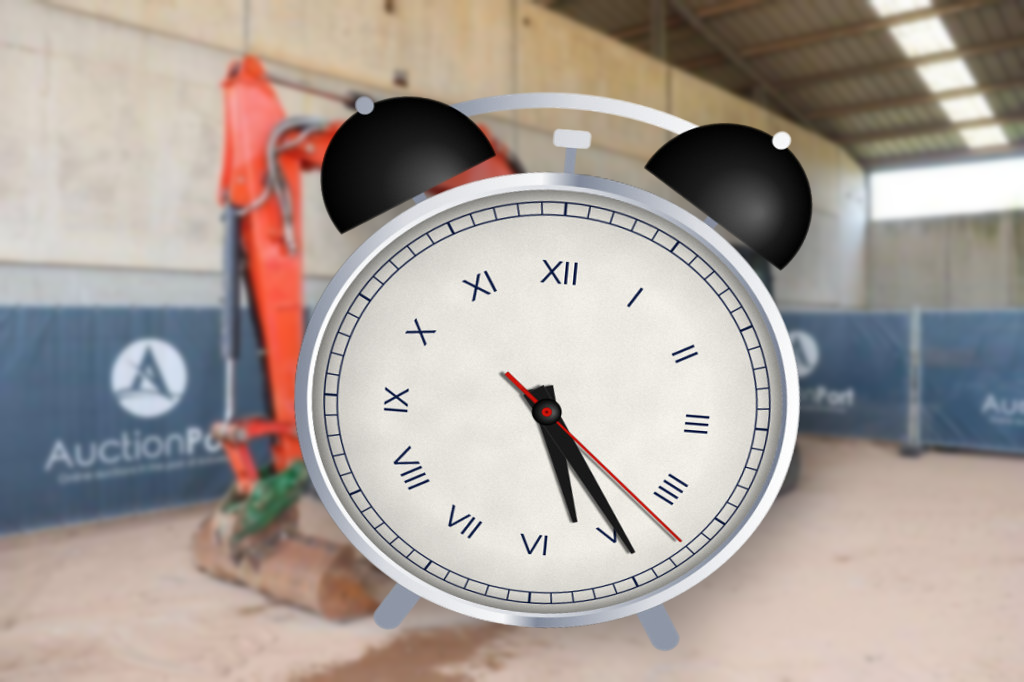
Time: 5h24m22s
